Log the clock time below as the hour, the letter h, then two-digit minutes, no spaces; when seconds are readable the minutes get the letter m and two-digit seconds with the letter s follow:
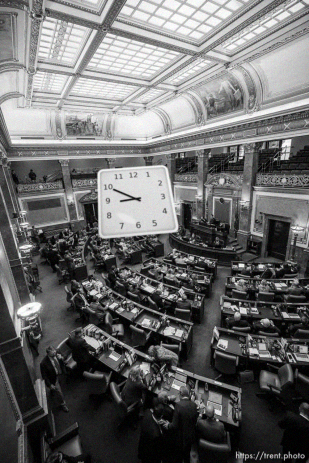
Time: 8h50
